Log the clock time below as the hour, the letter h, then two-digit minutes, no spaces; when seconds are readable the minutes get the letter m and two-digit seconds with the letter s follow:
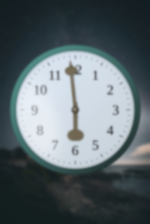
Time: 5h59
